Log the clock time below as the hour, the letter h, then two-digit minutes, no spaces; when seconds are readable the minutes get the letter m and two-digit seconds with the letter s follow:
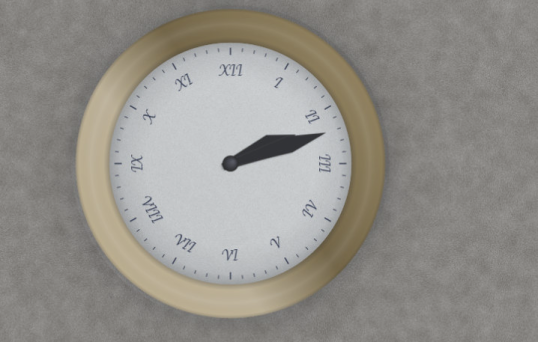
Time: 2h12
